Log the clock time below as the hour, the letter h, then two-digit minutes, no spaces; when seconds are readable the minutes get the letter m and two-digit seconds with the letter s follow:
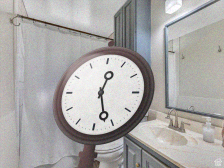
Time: 12h27
